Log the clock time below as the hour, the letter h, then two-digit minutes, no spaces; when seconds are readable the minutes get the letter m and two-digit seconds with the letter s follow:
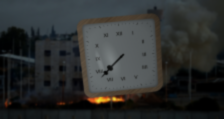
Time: 7h38
